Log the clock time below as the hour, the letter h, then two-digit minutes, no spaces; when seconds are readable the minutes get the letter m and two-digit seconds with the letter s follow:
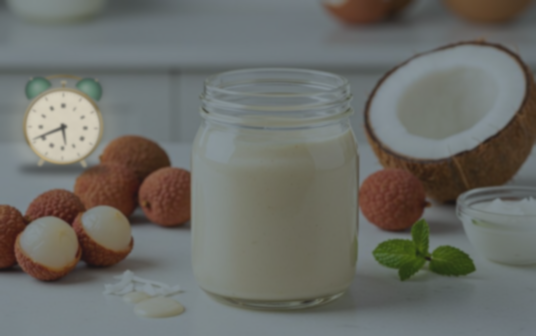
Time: 5h41
